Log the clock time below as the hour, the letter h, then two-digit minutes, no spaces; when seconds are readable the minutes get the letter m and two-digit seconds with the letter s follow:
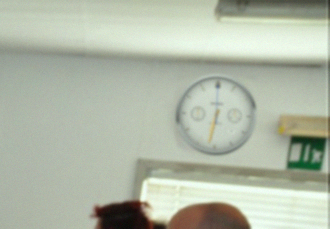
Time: 6h32
